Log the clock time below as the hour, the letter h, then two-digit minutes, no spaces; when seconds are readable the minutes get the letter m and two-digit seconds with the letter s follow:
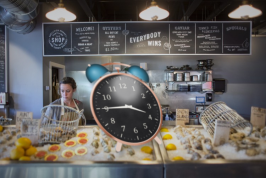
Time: 3h45
